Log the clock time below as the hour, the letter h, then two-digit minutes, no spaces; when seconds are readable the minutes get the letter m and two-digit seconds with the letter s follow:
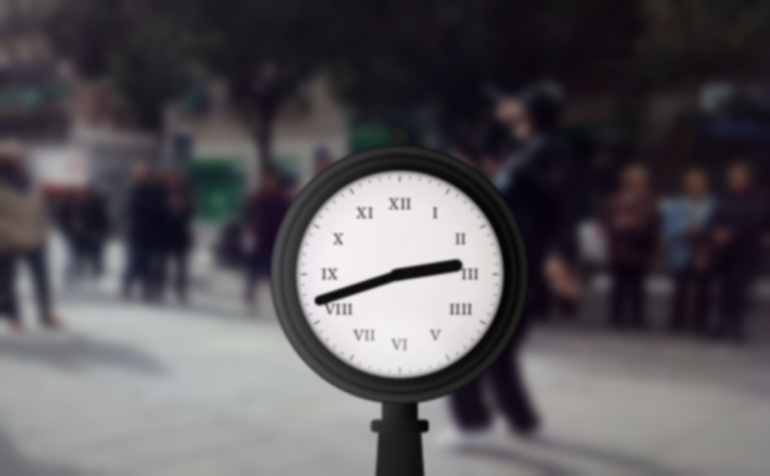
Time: 2h42
